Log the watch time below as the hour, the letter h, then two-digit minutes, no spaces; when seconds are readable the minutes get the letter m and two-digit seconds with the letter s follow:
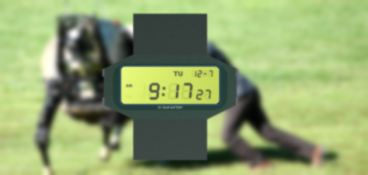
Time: 9h17m27s
